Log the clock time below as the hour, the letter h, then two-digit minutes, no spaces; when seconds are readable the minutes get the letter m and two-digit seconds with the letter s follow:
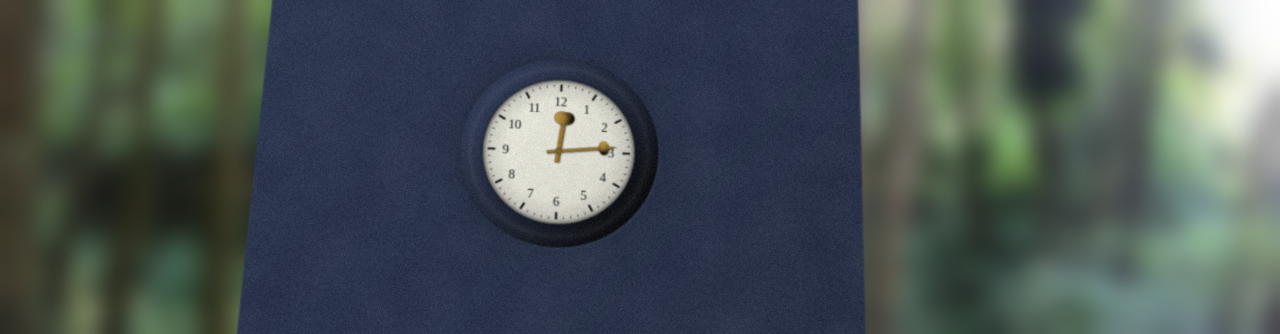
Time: 12h14
